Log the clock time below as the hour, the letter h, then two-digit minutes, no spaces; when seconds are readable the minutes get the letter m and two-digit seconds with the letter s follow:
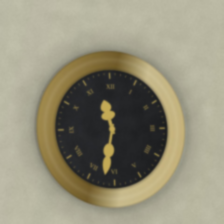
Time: 11h32
